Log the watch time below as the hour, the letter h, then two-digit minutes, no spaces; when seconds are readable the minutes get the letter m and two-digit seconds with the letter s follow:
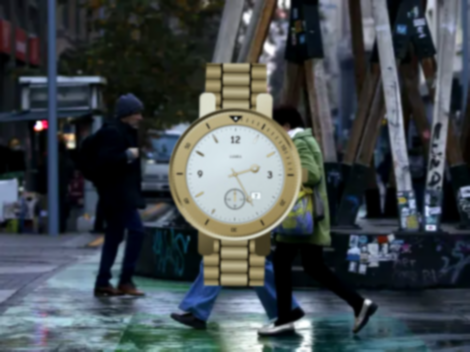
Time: 2h25
